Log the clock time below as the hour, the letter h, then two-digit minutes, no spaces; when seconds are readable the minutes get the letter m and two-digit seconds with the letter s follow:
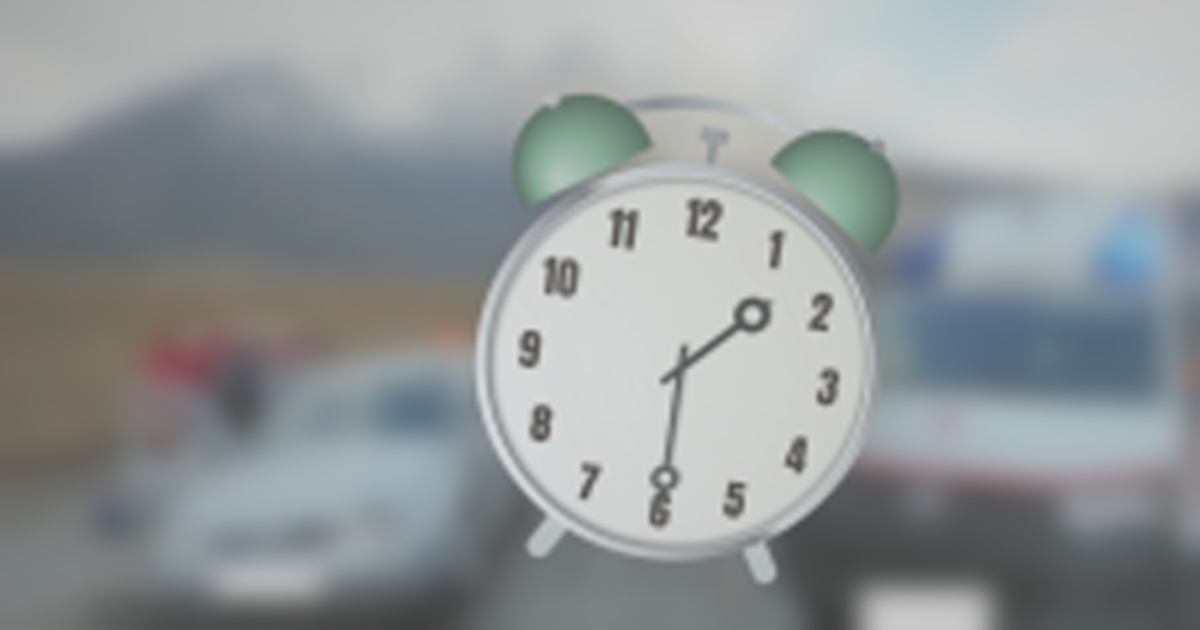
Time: 1h30
